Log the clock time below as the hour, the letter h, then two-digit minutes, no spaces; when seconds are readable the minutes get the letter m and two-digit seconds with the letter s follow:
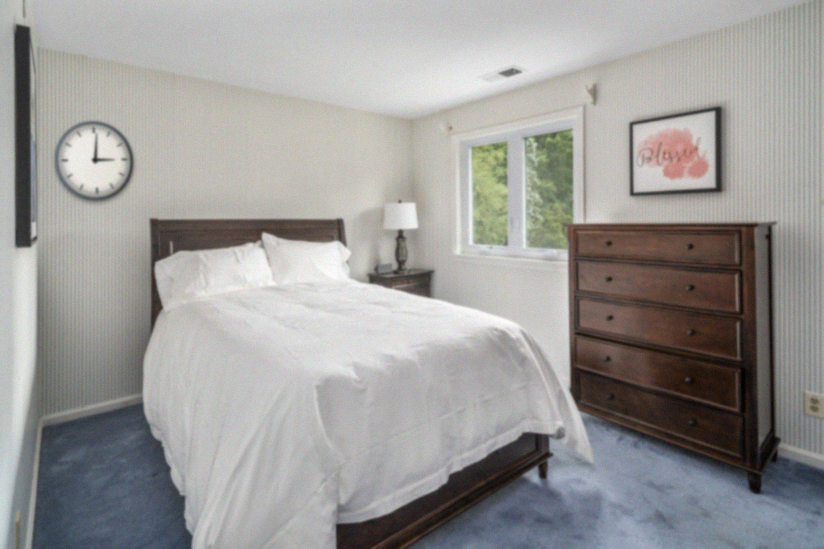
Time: 3h01
